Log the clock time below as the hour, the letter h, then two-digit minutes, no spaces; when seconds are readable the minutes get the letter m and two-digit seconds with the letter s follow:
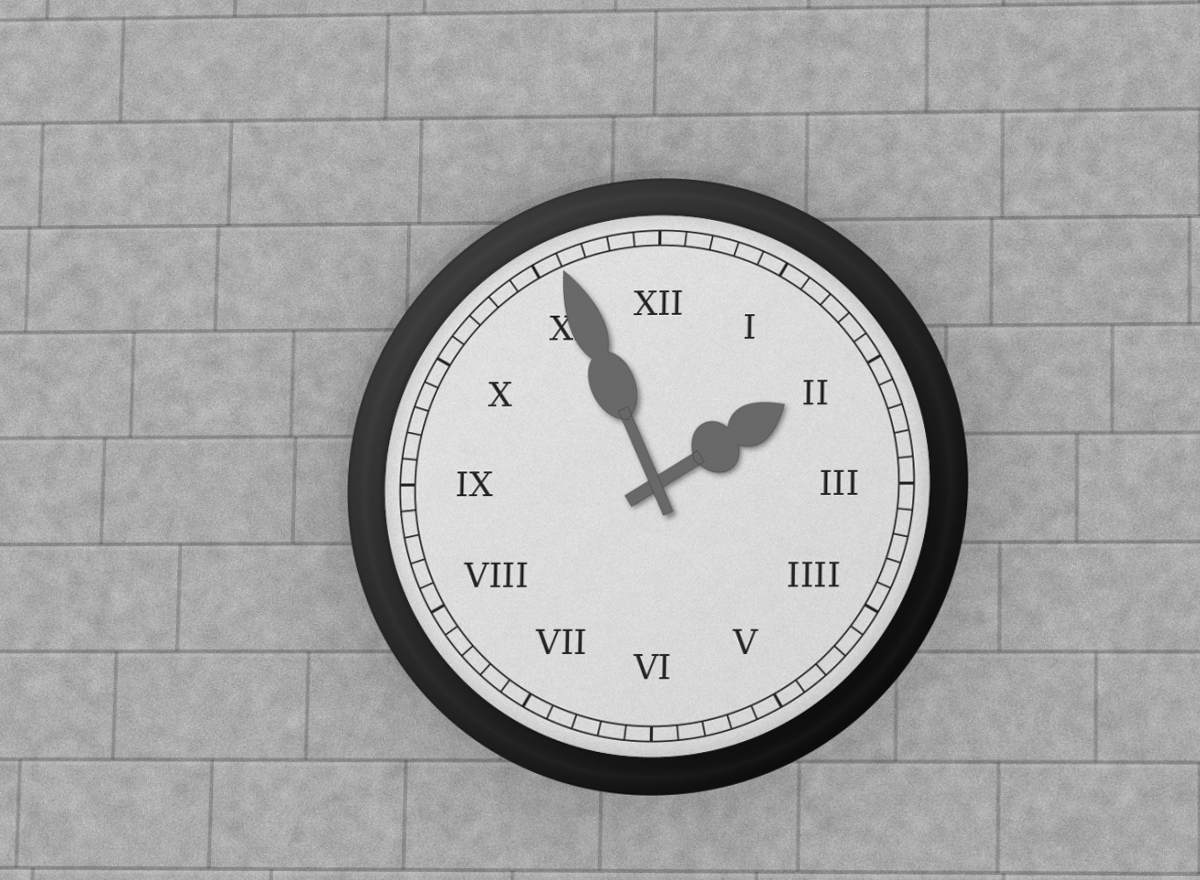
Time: 1h56
